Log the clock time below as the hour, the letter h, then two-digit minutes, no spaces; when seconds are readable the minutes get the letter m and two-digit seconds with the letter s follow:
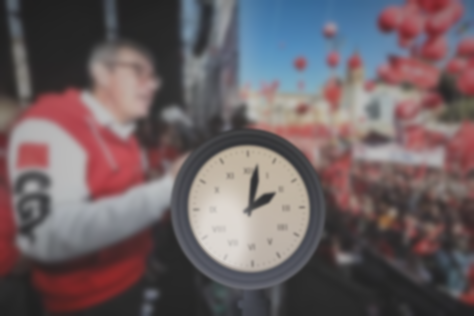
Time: 2h02
